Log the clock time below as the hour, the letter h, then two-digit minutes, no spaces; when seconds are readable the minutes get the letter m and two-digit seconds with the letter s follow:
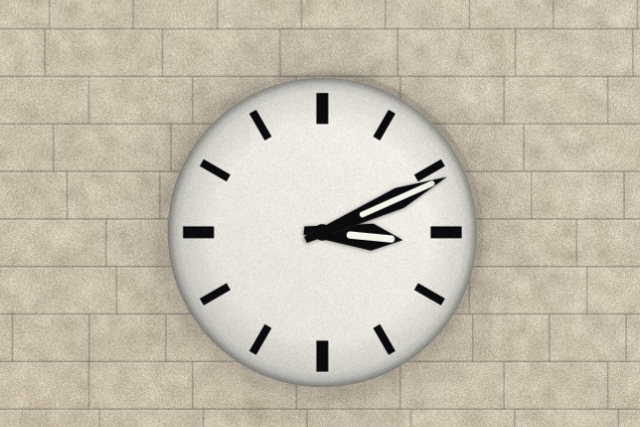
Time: 3h11
